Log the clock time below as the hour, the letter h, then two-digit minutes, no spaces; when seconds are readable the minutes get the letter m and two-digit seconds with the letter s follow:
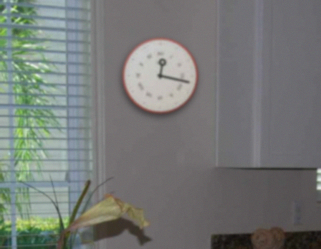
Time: 12h17
